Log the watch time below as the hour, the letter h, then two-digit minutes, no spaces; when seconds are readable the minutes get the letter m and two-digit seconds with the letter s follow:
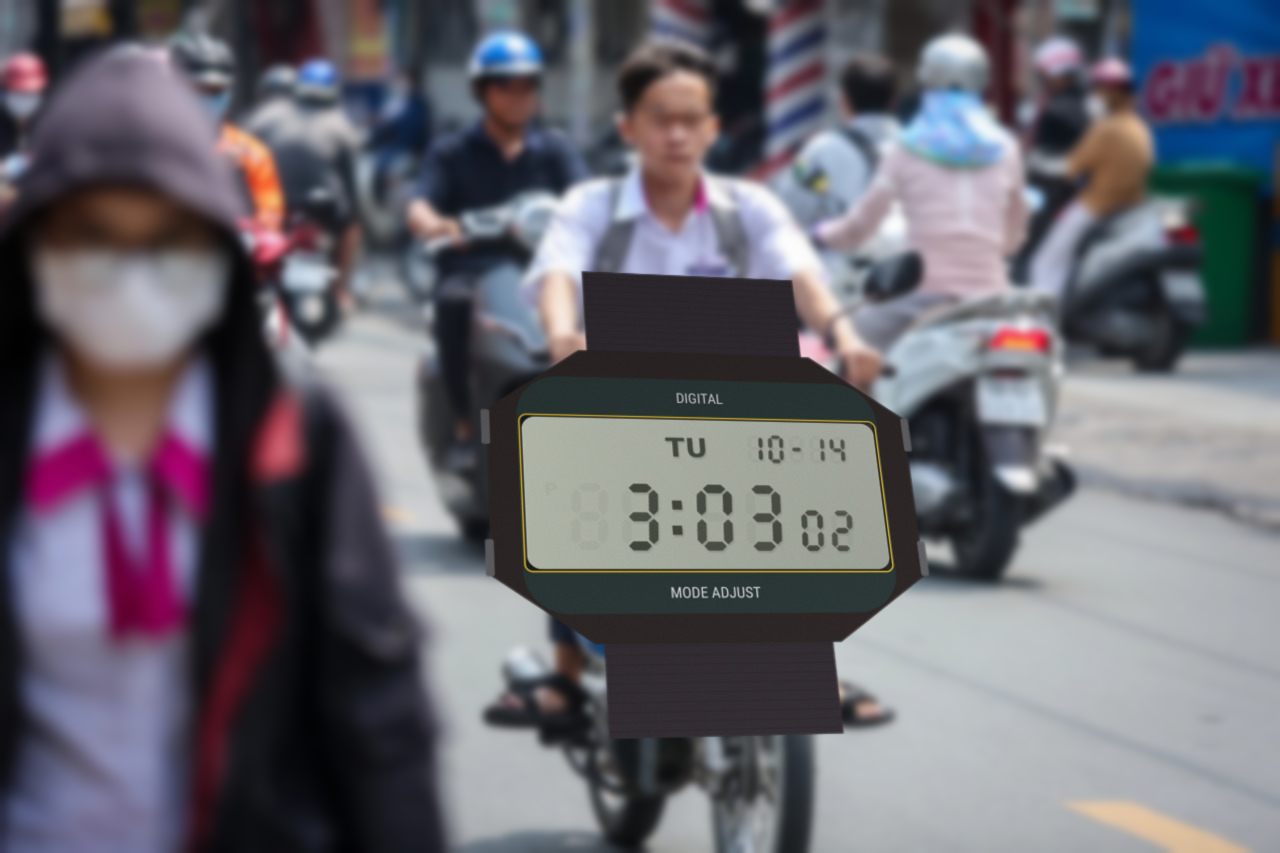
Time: 3h03m02s
